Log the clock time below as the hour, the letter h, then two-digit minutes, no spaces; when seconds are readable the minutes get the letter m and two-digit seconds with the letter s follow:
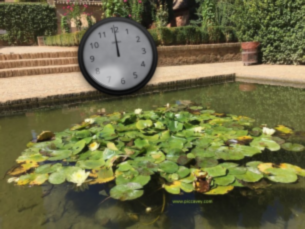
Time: 12h00
